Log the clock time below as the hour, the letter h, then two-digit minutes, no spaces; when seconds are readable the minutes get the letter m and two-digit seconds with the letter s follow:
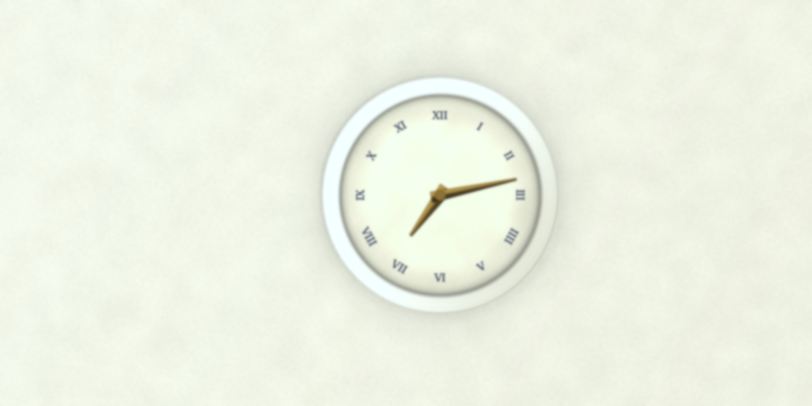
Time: 7h13
